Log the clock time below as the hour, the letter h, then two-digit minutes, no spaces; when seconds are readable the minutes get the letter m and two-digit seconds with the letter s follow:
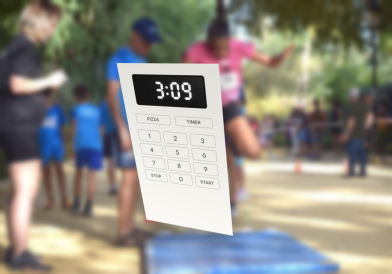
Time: 3h09
